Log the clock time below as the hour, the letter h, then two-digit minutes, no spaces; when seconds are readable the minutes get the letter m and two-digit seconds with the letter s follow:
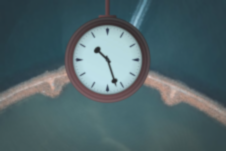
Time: 10h27
